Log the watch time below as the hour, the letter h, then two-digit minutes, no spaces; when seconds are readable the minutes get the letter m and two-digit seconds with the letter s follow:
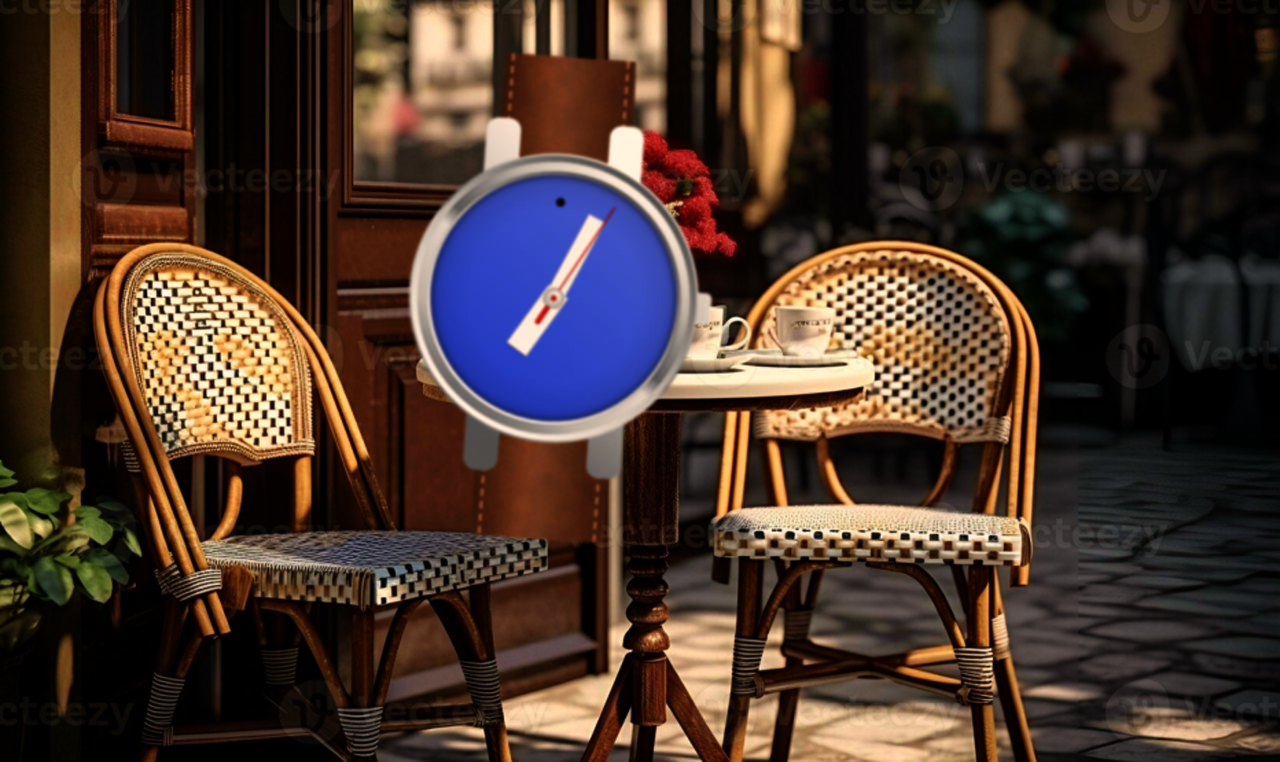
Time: 7h04m05s
